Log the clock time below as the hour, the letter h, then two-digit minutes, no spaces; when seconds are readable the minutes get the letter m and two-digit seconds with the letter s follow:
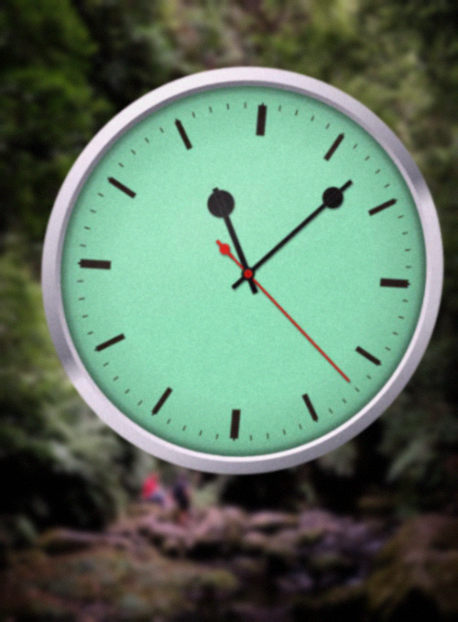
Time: 11h07m22s
